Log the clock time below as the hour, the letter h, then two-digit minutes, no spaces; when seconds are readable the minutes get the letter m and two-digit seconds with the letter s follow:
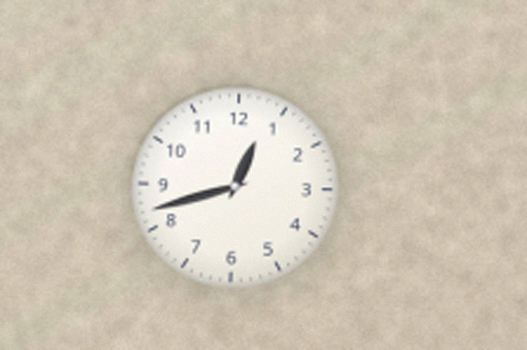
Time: 12h42
